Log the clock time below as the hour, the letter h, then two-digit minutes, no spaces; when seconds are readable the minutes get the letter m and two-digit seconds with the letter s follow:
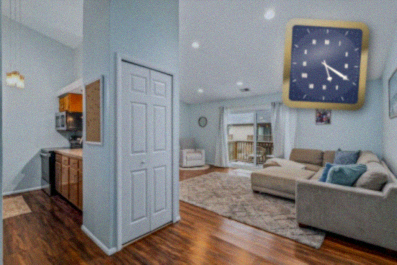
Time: 5h20
